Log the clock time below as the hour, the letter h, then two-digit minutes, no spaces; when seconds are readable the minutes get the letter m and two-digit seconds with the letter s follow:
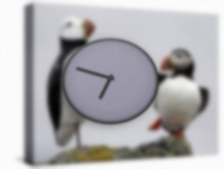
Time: 6h48
